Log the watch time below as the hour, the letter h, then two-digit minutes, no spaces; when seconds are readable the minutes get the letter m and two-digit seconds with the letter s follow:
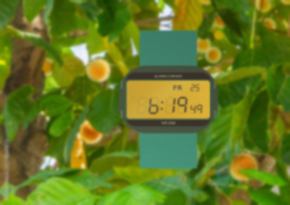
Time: 6h19
